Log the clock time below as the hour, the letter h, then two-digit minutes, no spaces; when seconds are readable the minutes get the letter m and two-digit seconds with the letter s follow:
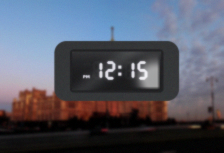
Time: 12h15
